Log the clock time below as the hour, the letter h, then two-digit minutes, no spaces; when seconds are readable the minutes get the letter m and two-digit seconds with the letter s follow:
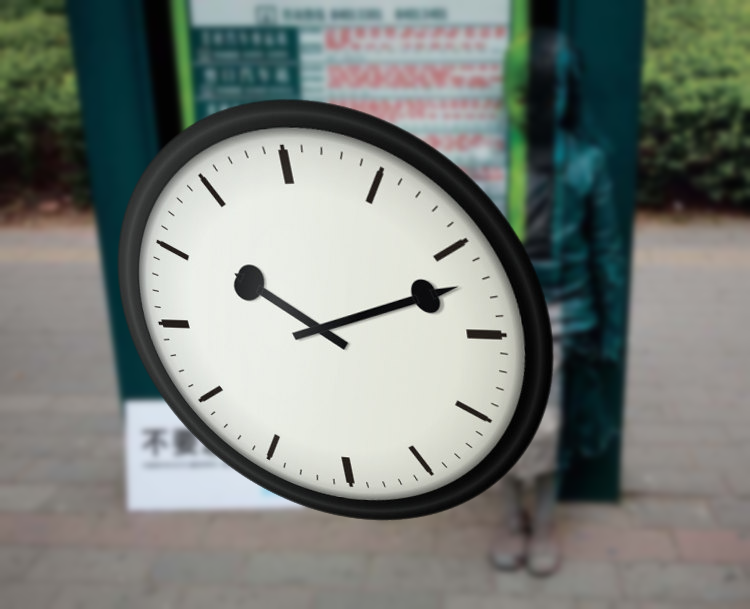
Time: 10h12
